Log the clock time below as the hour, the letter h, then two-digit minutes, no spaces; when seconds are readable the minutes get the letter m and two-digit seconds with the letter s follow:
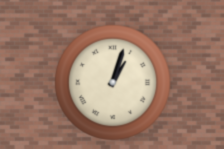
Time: 1h03
